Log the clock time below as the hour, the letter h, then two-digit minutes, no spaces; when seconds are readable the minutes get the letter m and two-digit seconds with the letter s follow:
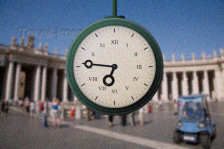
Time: 6h46
